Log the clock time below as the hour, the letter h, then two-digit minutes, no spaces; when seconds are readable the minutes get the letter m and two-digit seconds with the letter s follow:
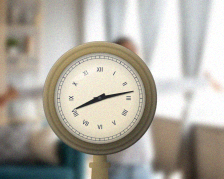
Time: 8h13
